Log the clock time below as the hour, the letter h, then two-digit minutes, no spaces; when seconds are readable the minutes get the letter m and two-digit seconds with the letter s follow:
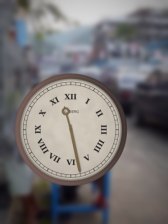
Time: 11h28
